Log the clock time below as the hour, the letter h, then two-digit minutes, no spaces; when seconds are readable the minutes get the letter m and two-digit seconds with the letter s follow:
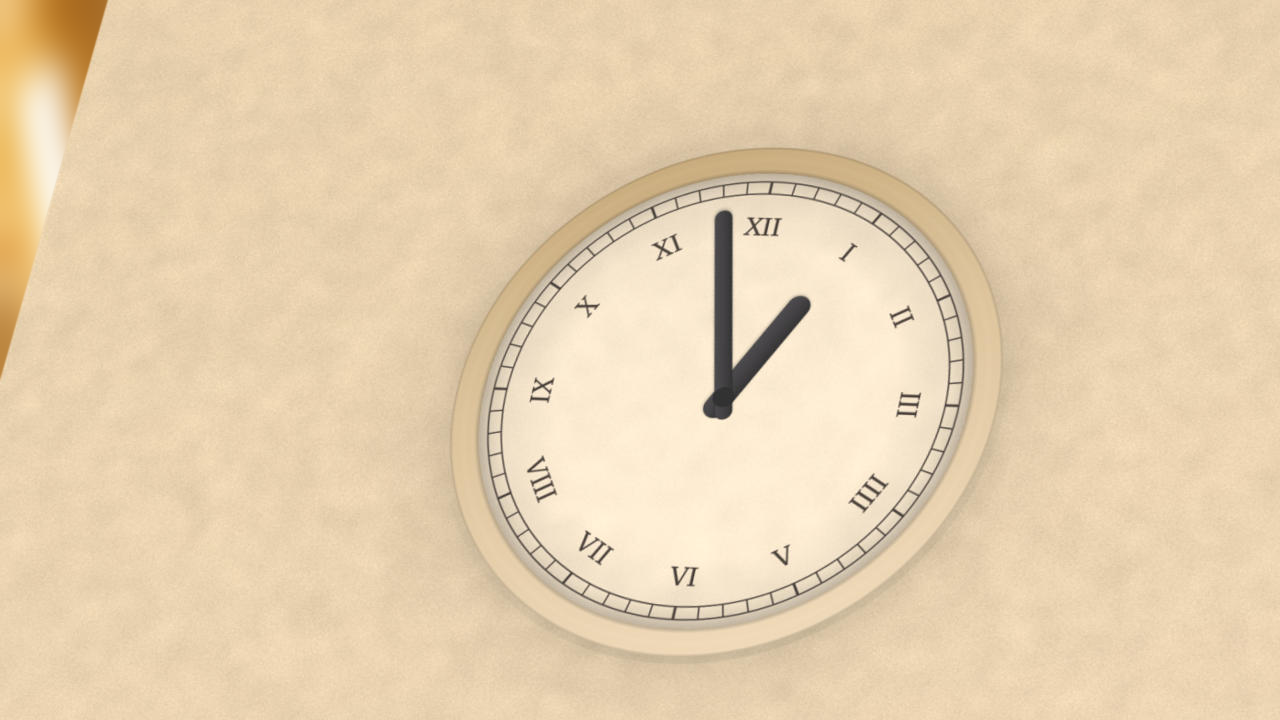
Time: 12h58
